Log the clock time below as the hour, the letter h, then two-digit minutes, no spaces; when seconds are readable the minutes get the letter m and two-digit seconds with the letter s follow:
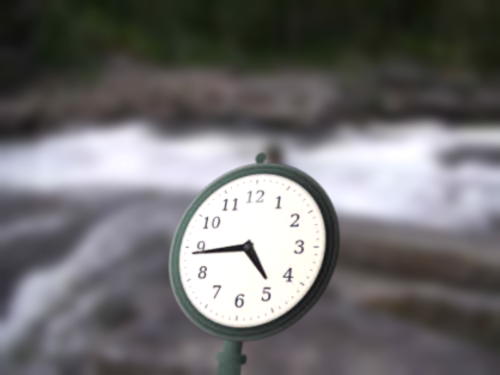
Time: 4h44
